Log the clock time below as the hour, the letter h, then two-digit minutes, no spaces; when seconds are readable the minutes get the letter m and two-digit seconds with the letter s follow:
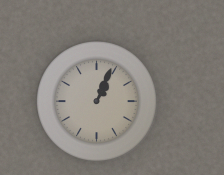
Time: 1h04
